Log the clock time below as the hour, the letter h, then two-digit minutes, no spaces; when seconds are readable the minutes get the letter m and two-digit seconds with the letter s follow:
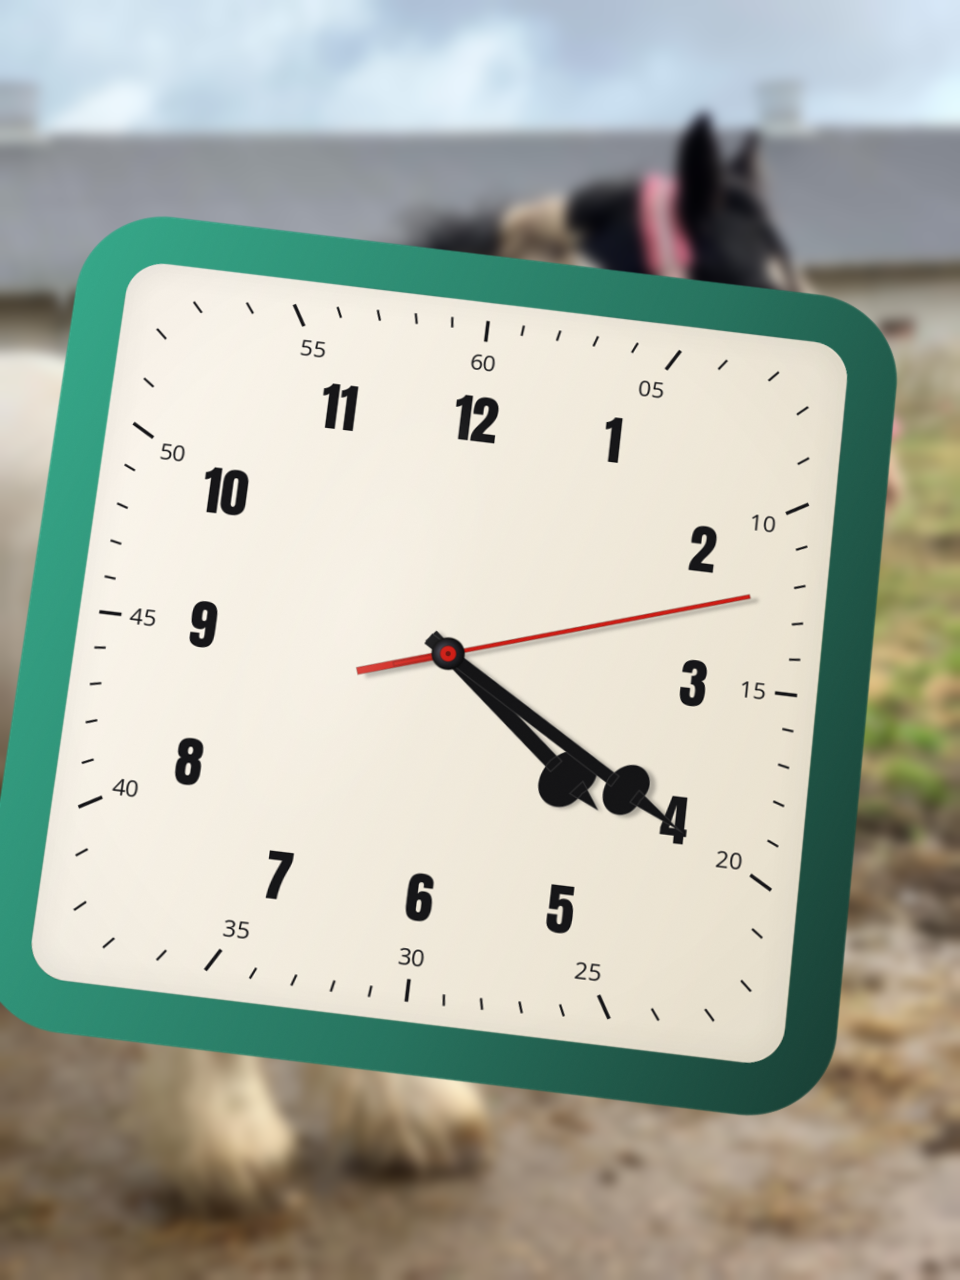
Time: 4h20m12s
